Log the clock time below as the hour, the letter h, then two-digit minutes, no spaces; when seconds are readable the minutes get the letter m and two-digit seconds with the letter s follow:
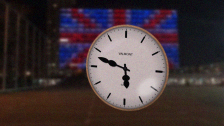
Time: 5h48
